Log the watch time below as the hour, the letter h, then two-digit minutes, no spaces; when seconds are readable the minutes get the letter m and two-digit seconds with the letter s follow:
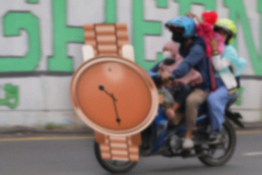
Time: 10h29
